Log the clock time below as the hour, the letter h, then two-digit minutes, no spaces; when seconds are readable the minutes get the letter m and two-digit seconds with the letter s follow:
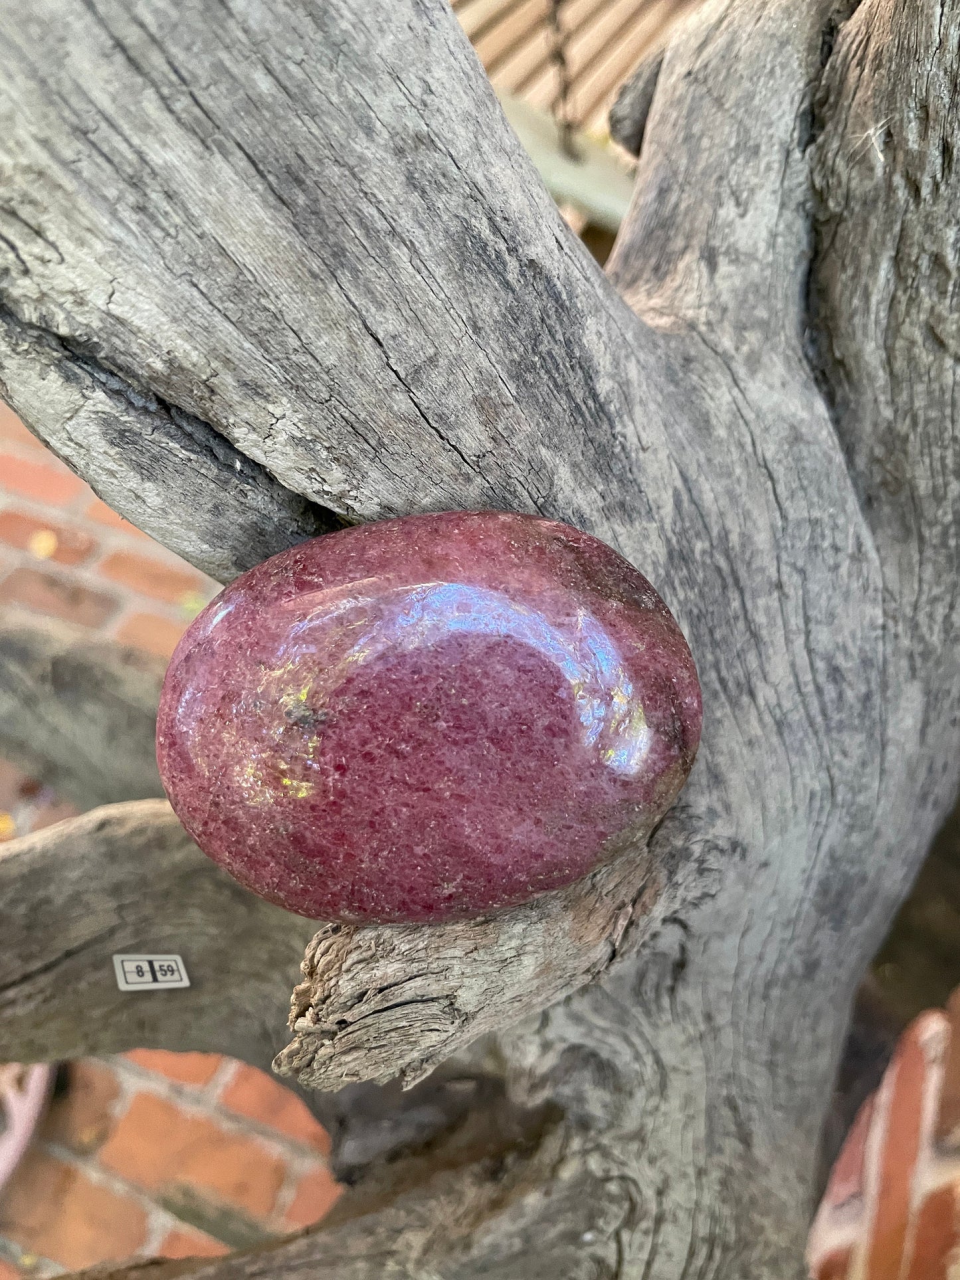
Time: 8h59
